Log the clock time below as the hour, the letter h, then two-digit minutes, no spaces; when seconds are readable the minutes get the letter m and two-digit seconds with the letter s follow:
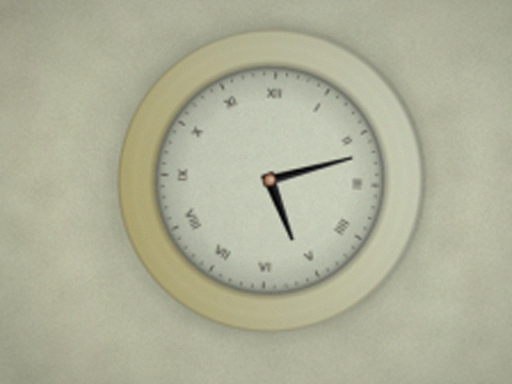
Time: 5h12
